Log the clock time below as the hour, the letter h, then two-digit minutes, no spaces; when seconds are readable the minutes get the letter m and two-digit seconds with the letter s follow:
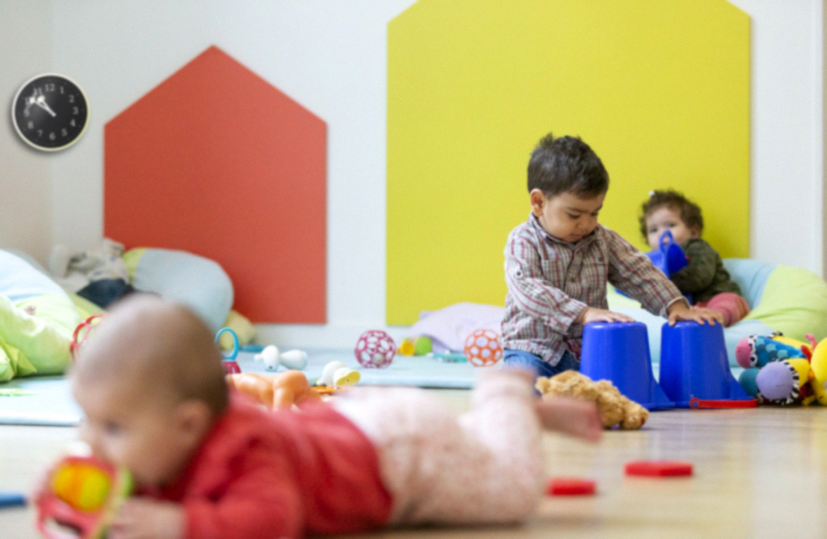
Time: 10h51
